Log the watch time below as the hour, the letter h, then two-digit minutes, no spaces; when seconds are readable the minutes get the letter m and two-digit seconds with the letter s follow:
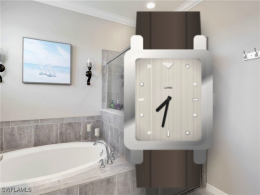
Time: 7h32
